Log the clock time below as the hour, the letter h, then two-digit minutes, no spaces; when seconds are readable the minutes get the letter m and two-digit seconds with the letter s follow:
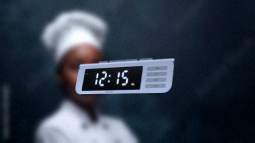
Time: 12h15
